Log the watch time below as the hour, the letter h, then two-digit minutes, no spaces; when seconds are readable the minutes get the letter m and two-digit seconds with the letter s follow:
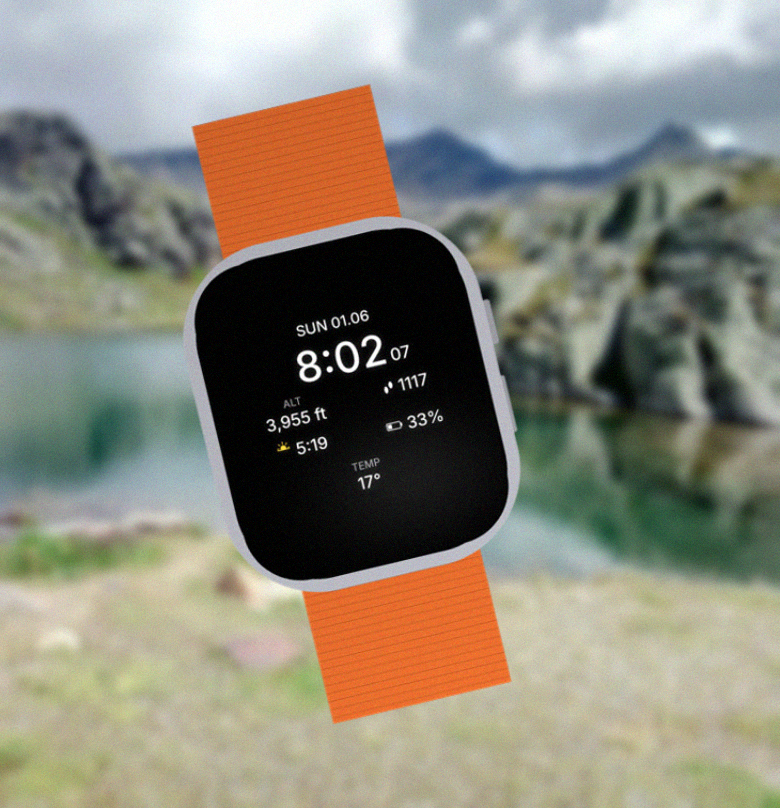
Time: 8h02m07s
